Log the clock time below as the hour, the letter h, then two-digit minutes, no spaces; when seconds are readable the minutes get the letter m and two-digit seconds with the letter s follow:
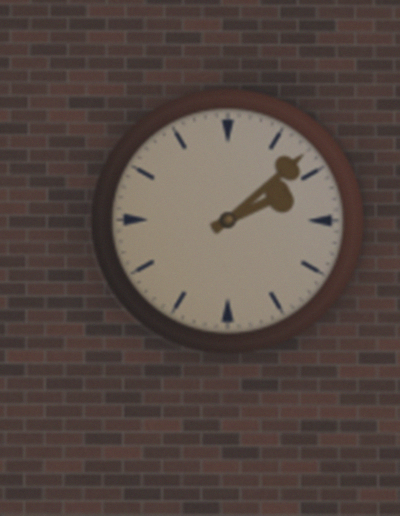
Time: 2h08
